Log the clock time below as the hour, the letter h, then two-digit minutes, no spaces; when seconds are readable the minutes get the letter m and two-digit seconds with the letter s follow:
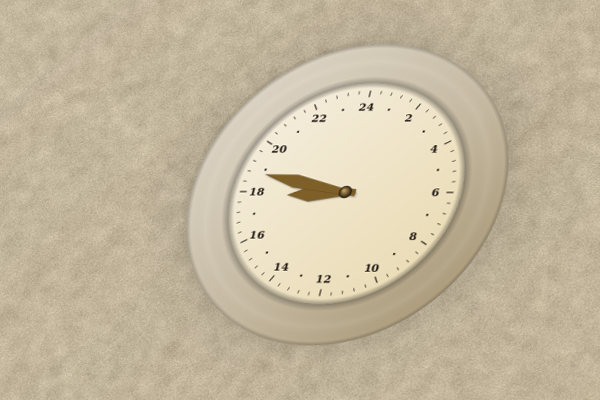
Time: 17h47
